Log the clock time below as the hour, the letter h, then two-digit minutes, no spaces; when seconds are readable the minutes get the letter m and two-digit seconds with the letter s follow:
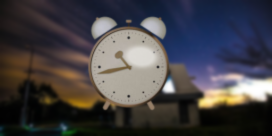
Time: 10h43
